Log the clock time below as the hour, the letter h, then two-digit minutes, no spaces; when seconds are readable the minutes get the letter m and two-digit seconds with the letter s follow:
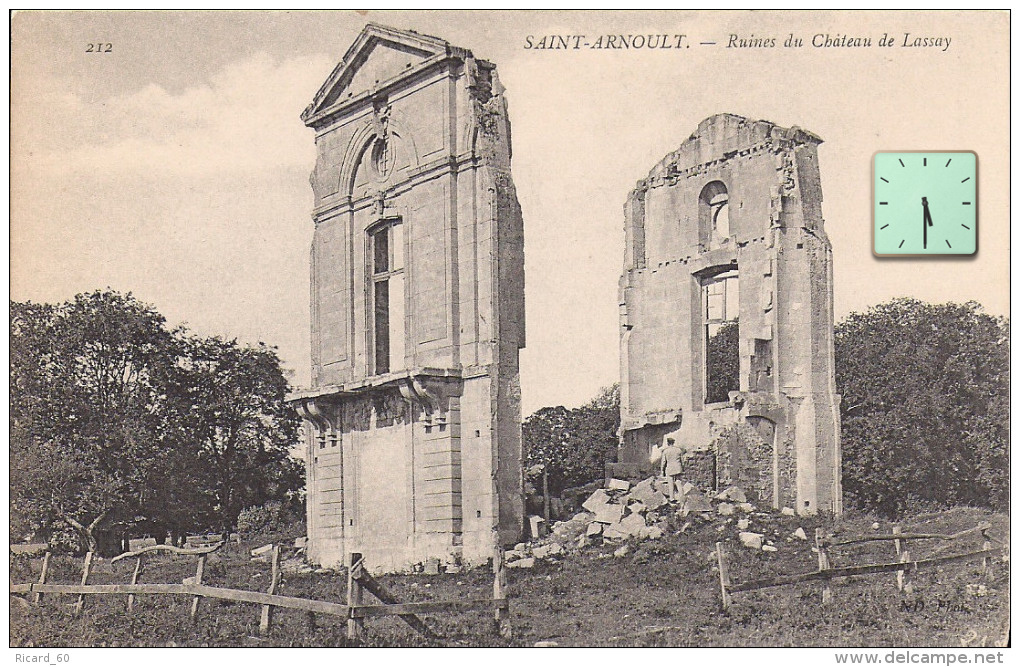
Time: 5h30
